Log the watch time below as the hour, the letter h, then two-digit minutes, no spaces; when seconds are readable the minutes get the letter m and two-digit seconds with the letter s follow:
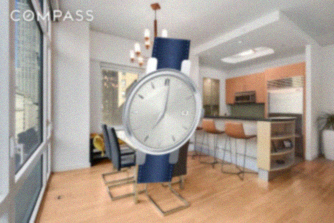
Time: 7h01
